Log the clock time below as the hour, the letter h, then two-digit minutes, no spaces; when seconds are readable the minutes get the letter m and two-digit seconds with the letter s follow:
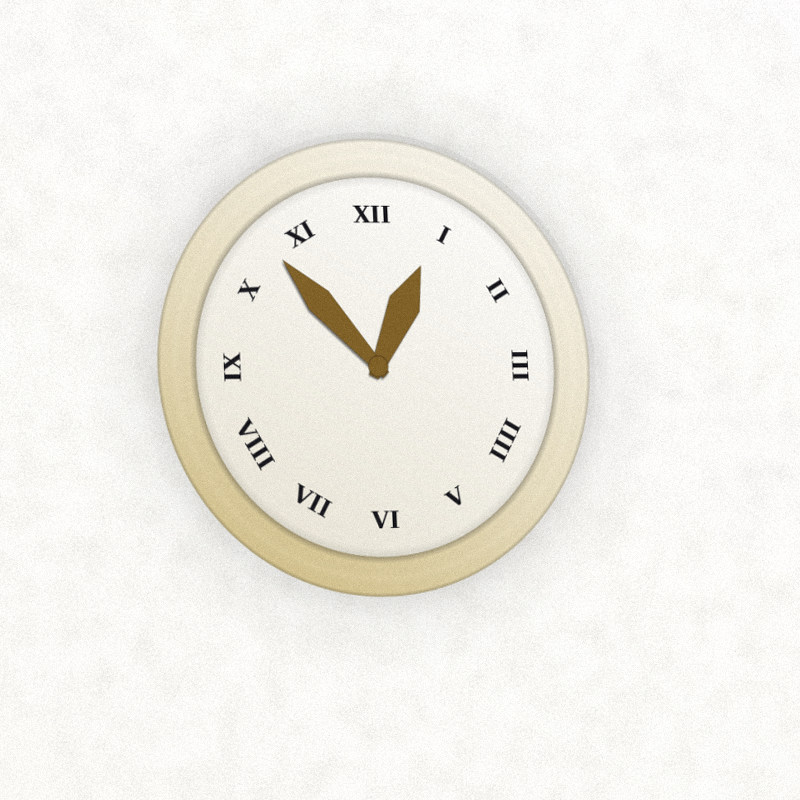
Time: 12h53
